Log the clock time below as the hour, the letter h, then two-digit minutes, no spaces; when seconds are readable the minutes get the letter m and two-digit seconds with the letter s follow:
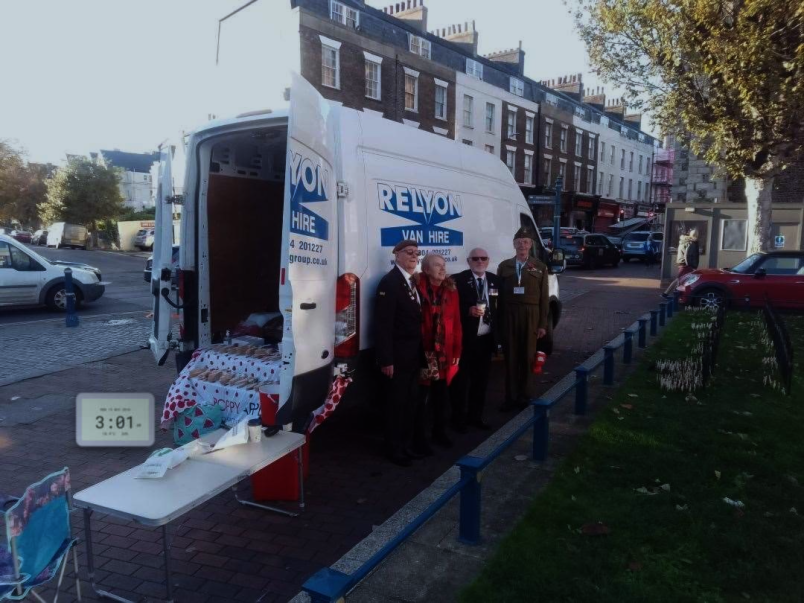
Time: 3h01
